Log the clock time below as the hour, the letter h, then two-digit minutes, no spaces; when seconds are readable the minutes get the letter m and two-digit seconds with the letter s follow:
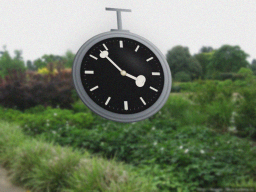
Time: 3h53
